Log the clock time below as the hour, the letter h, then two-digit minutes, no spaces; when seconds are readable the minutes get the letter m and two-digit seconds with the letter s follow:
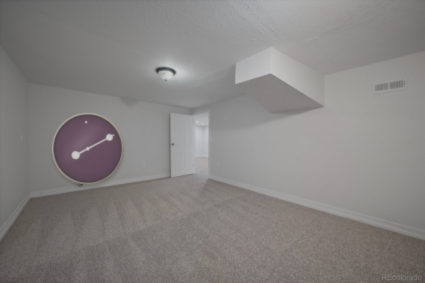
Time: 8h11
